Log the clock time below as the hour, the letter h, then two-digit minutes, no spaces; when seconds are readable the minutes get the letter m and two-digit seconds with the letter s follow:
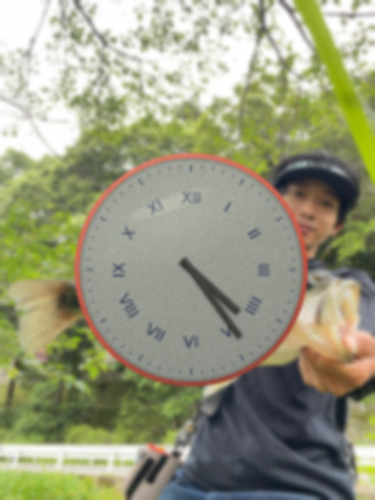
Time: 4h24
